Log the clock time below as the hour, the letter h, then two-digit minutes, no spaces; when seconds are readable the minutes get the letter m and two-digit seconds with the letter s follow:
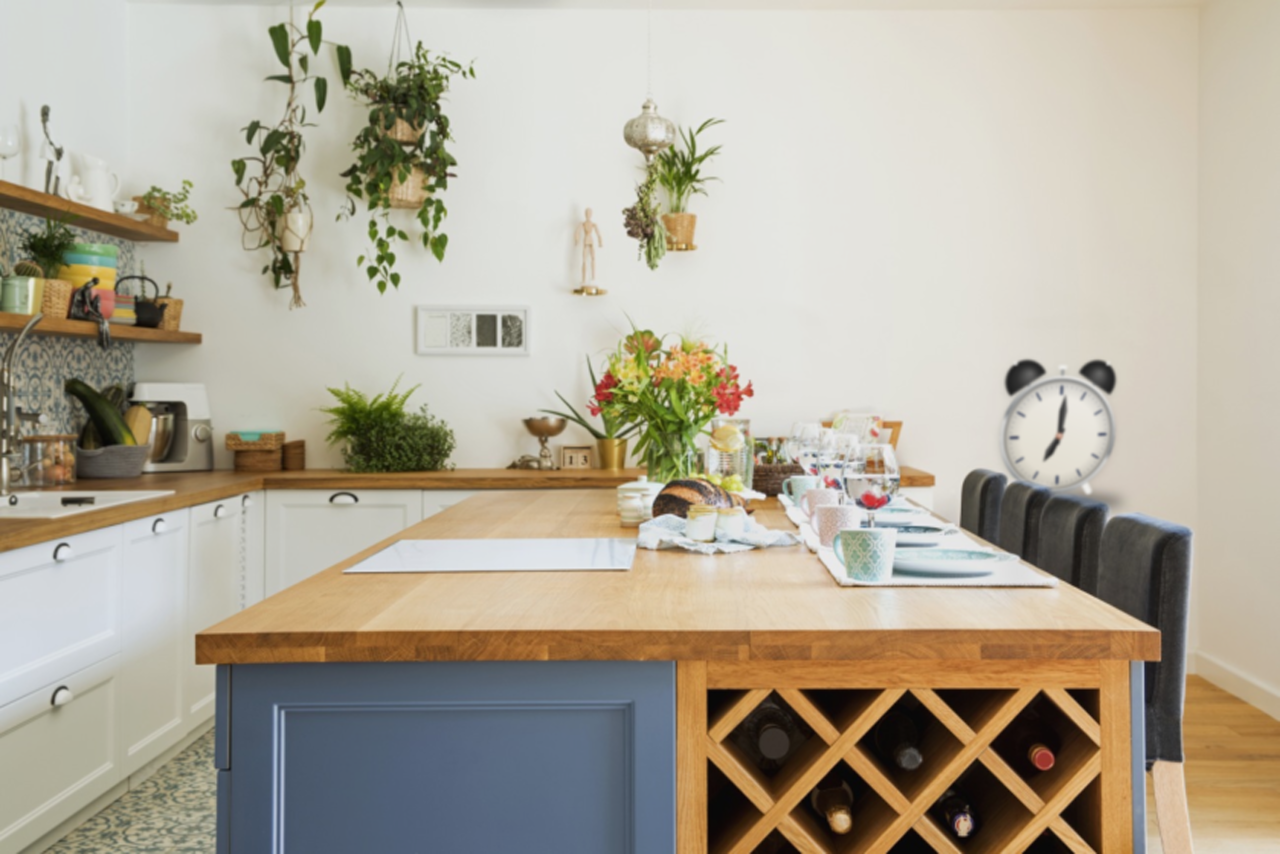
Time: 7h01
